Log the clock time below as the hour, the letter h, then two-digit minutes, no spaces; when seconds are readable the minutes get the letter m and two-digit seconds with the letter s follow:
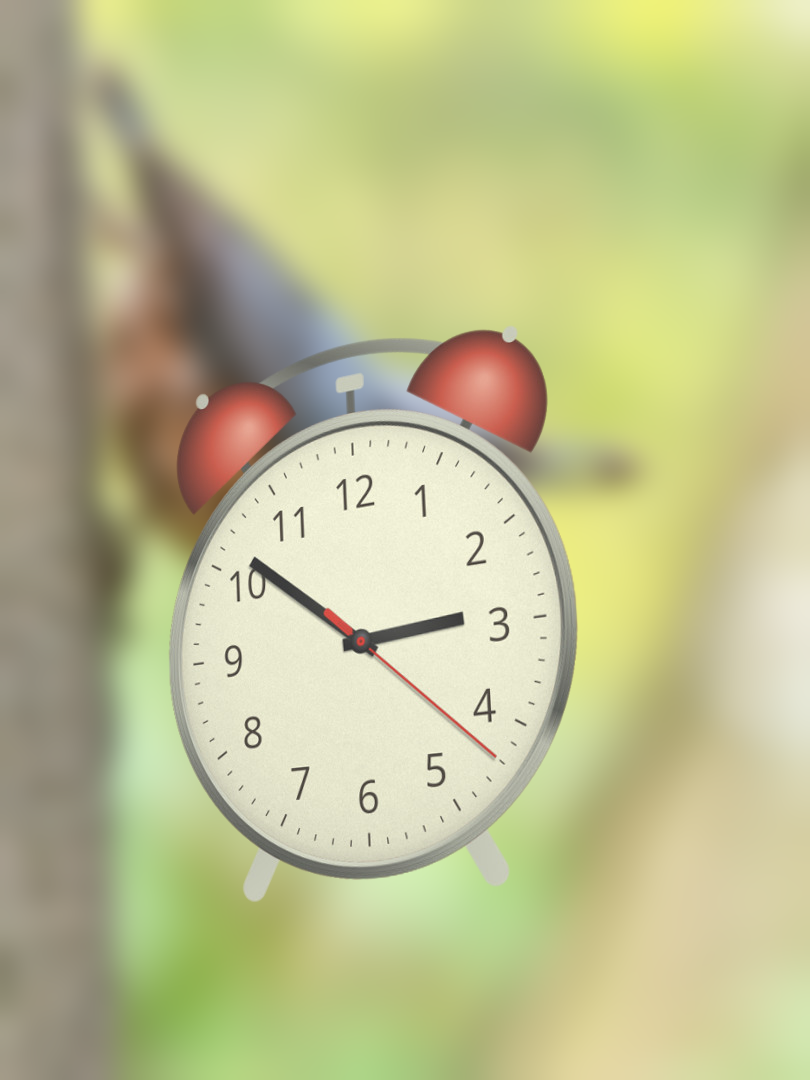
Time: 2h51m22s
